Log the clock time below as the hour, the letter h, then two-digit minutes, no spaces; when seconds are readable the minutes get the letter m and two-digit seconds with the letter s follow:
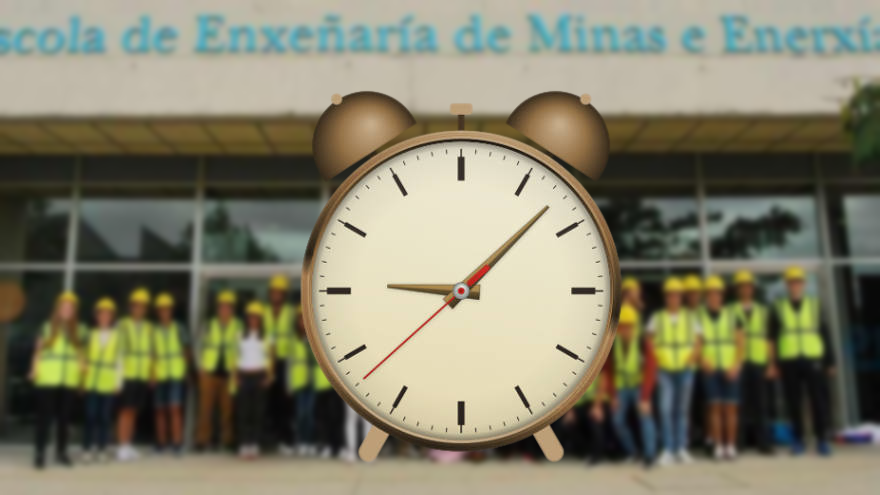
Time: 9h07m38s
